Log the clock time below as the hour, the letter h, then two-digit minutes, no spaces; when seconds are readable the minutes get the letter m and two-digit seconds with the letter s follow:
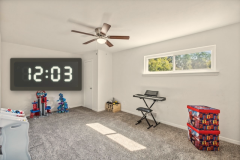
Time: 12h03
